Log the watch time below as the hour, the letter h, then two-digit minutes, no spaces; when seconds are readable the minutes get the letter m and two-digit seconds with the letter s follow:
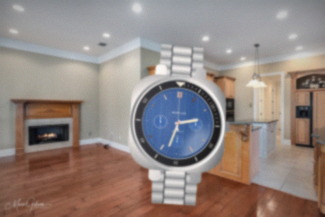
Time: 2h33
